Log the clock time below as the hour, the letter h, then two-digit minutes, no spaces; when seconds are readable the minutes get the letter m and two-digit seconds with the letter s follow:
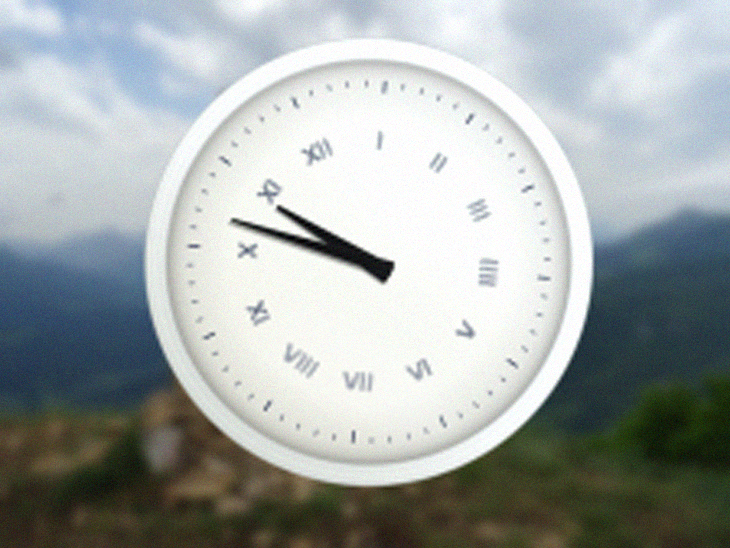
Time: 10h52
